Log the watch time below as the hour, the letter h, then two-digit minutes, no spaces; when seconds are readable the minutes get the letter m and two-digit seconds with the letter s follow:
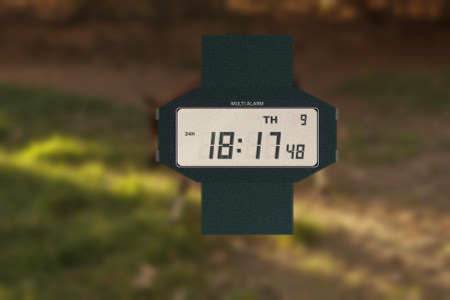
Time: 18h17m48s
